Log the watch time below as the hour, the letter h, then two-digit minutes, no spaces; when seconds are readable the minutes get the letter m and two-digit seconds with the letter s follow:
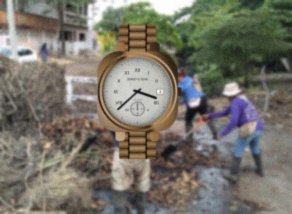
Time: 3h38
